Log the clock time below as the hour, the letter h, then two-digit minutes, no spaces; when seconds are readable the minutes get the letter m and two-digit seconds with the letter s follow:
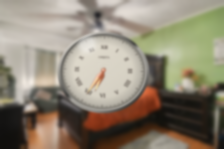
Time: 6h35
